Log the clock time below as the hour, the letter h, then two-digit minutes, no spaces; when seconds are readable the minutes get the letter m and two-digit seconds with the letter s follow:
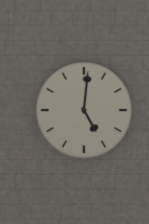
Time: 5h01
